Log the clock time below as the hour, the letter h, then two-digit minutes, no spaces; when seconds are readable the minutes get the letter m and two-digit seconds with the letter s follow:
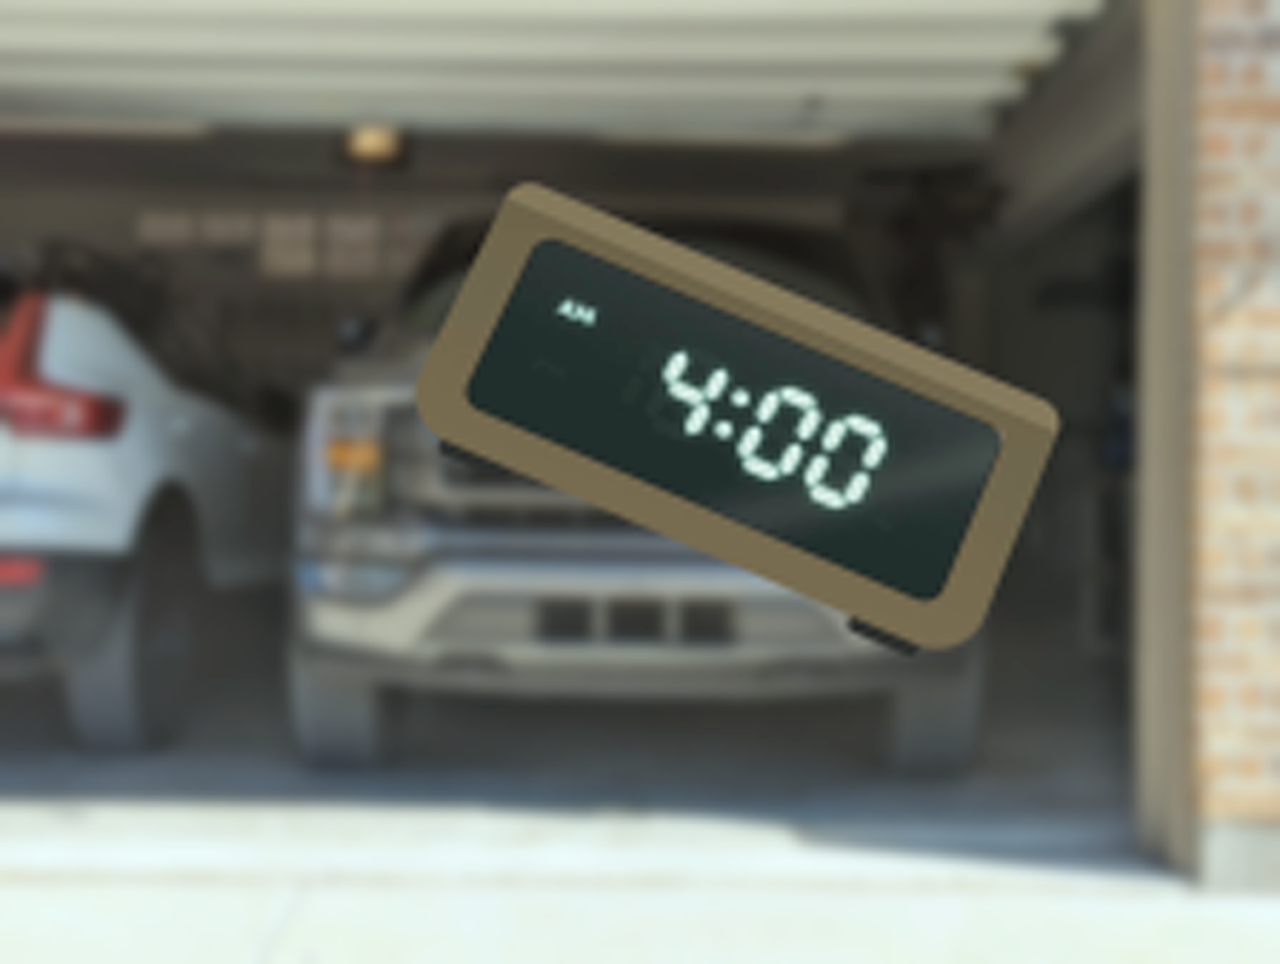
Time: 4h00
